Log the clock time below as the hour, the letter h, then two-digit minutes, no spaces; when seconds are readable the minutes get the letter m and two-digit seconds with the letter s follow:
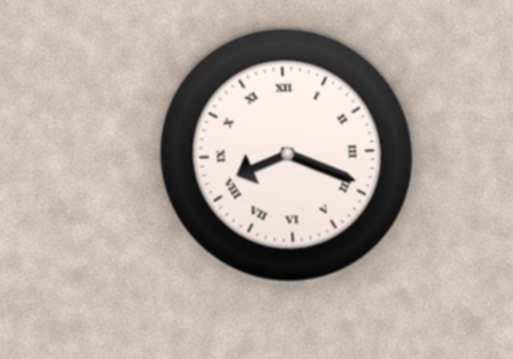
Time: 8h19
